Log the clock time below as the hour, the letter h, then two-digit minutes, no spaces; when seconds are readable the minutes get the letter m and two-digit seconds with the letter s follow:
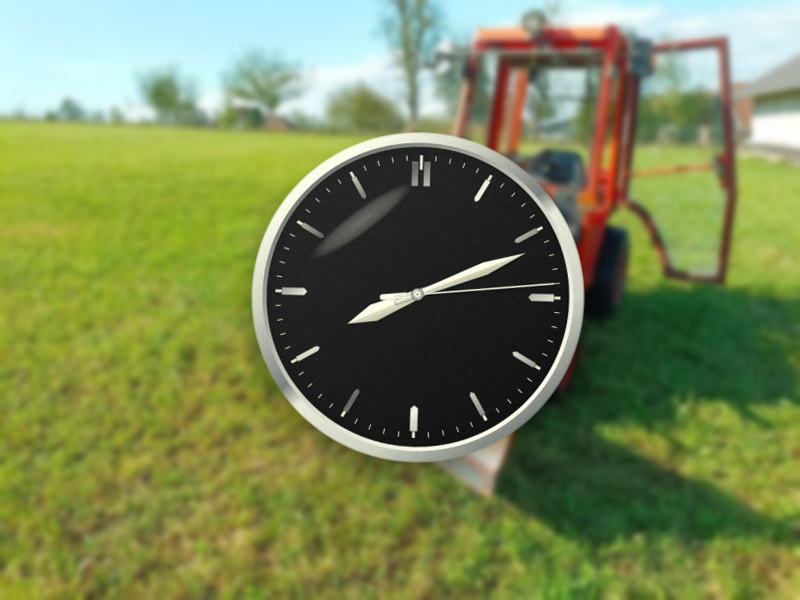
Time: 8h11m14s
